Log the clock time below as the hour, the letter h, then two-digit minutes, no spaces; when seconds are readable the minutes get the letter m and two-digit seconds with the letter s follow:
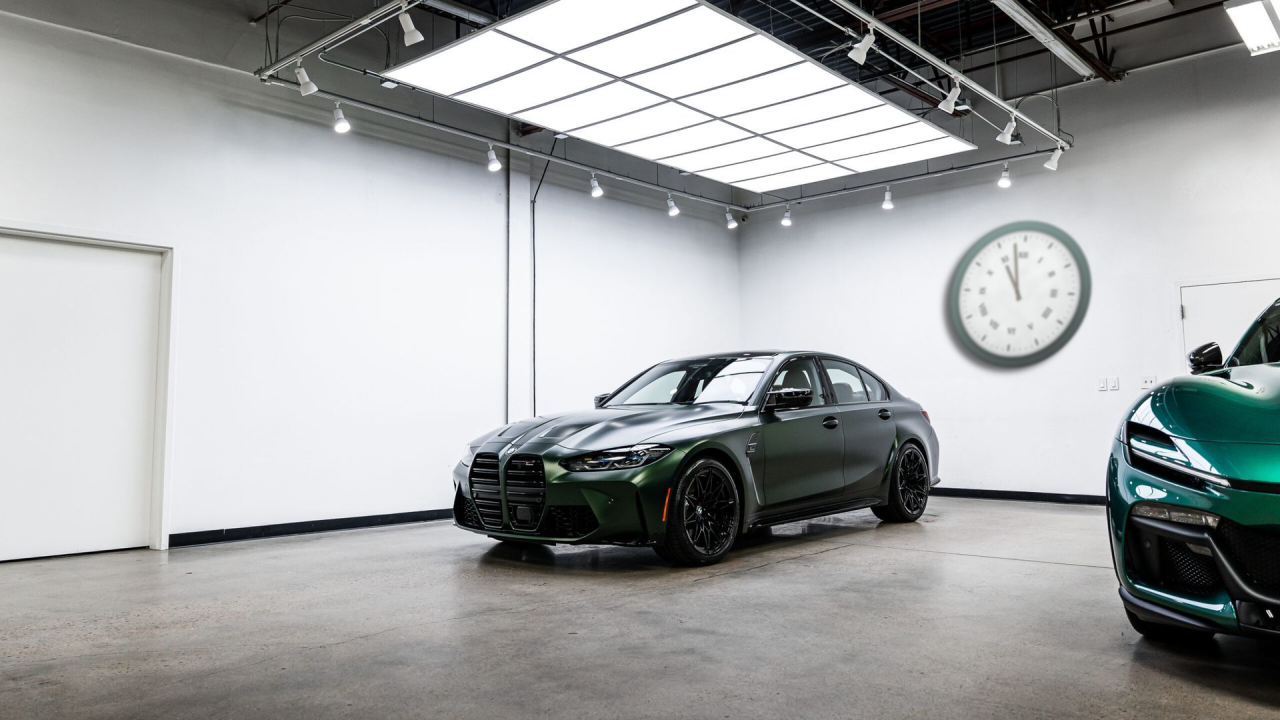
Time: 10h58
